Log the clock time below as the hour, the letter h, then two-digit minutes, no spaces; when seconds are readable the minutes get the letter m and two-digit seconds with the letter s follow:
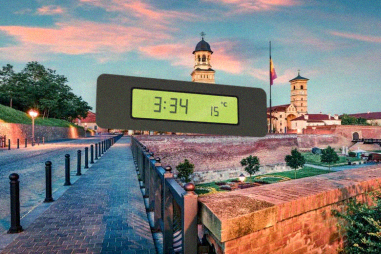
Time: 3h34
